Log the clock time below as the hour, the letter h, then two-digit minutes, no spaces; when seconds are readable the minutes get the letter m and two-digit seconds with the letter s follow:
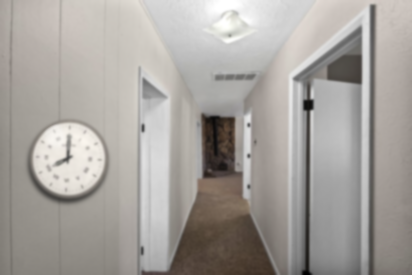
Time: 8h00
